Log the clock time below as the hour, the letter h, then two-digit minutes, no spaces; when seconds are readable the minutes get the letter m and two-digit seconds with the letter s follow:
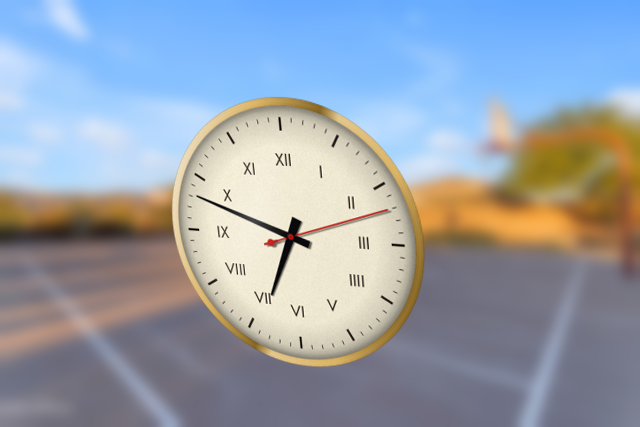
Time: 6h48m12s
